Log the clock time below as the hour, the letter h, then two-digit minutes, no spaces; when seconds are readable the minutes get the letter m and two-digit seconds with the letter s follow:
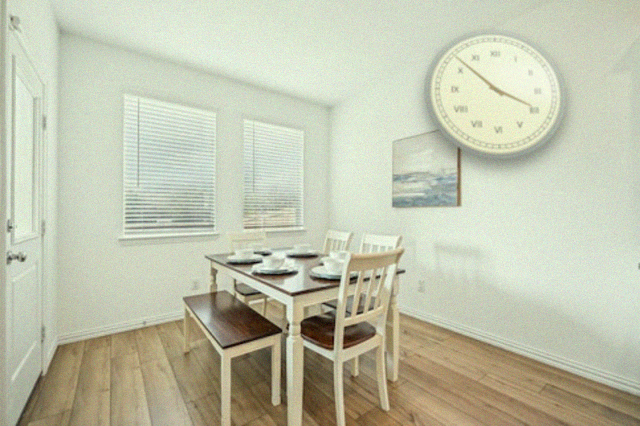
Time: 3h52
